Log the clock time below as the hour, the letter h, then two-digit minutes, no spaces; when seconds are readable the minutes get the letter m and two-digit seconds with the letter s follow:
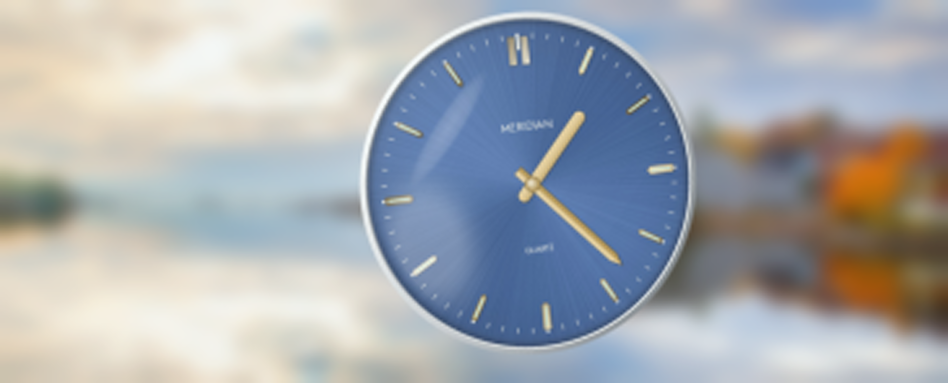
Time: 1h23
